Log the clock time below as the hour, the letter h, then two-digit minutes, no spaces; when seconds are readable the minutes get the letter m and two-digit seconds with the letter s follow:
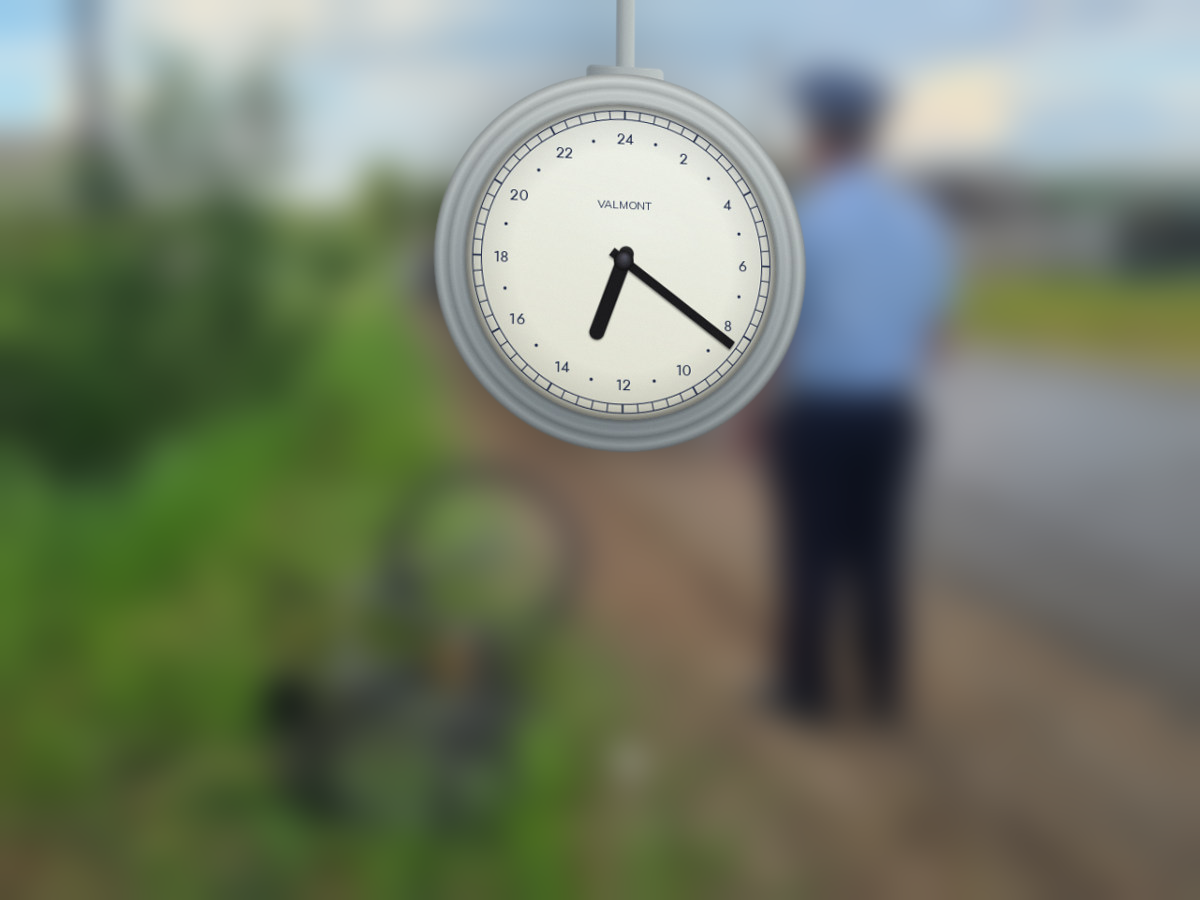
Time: 13h21
